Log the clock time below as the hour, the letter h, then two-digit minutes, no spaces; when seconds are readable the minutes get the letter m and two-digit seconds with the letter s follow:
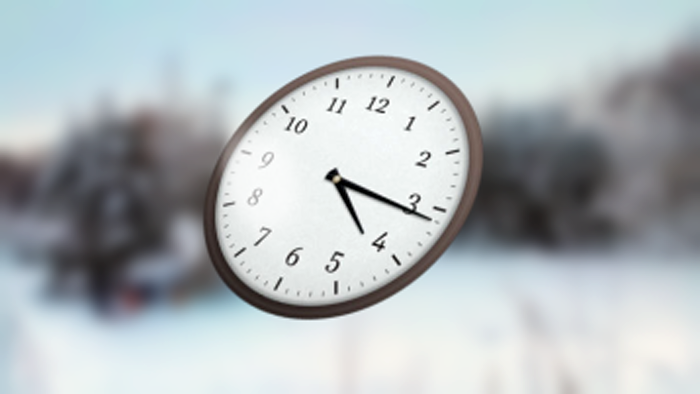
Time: 4h16
